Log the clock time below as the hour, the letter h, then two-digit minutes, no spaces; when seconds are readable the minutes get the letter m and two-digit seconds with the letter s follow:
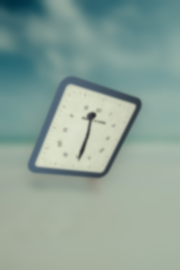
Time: 11h29
